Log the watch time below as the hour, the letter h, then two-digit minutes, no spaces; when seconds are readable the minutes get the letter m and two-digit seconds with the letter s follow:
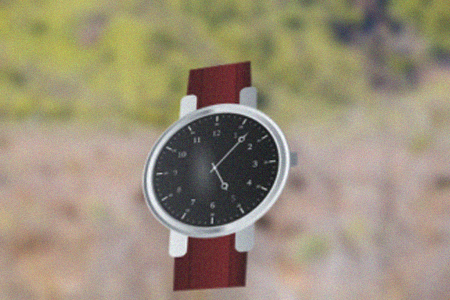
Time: 5h07
